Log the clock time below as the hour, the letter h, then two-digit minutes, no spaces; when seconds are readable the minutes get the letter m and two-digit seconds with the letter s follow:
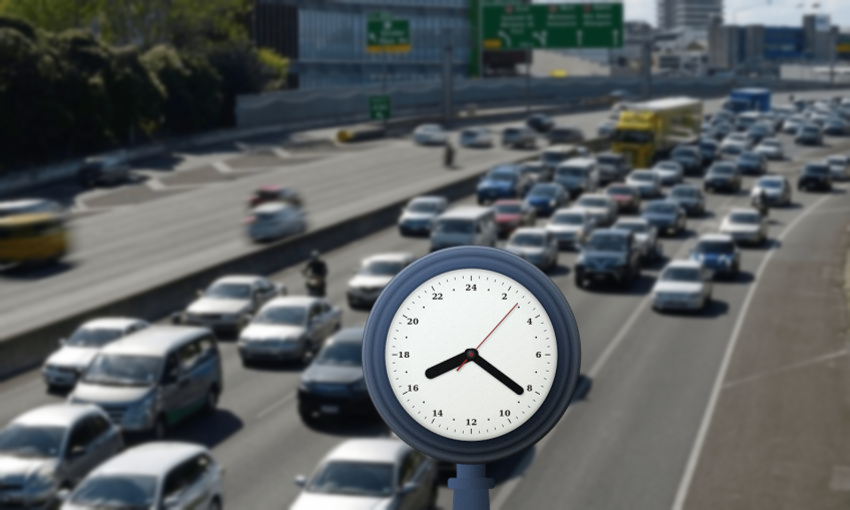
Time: 16h21m07s
